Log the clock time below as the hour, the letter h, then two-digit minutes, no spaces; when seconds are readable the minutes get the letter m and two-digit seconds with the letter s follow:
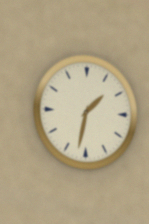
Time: 1h32
